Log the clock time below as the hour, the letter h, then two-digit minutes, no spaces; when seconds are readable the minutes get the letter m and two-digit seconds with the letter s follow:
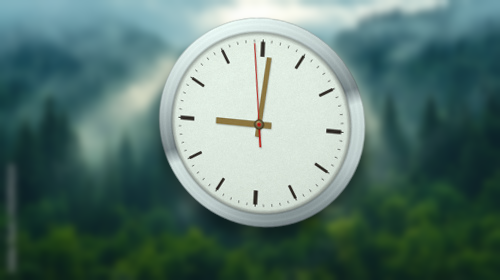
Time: 9h00m59s
